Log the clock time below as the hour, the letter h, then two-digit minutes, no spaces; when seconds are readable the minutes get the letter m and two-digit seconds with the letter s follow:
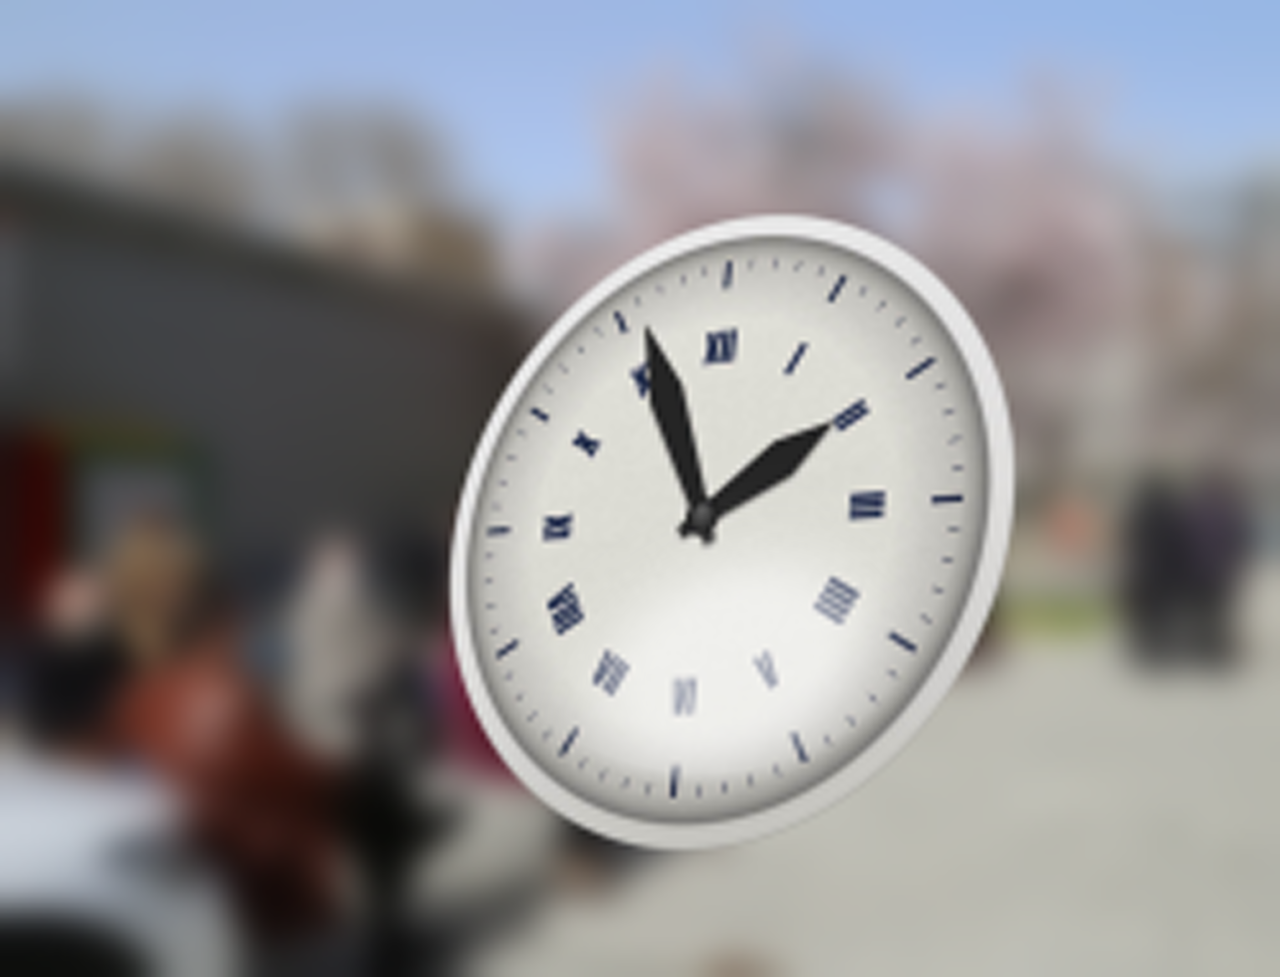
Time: 1h56
